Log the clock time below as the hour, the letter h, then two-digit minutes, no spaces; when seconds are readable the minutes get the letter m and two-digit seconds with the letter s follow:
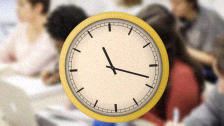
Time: 11h18
